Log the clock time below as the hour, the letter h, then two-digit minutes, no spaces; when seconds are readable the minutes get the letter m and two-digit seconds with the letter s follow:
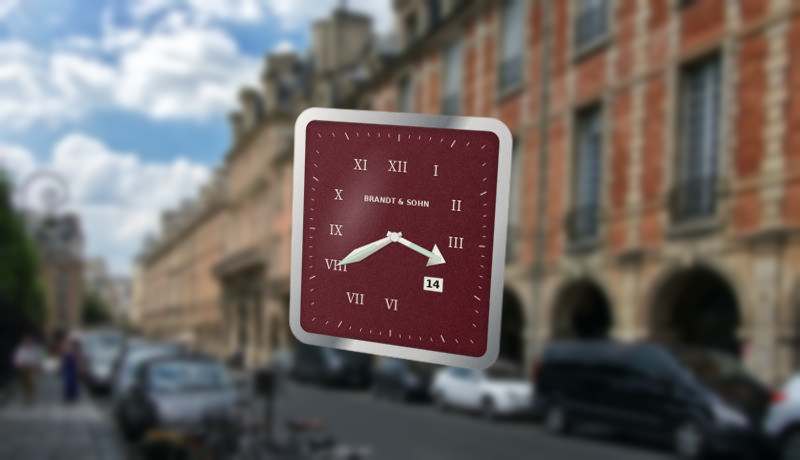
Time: 3h40
